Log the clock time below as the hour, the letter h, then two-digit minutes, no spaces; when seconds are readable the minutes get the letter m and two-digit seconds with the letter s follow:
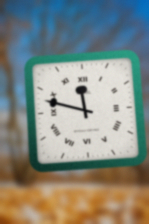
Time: 11h48
